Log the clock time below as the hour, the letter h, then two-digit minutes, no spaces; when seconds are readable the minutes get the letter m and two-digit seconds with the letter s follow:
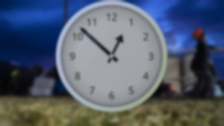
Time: 12h52
